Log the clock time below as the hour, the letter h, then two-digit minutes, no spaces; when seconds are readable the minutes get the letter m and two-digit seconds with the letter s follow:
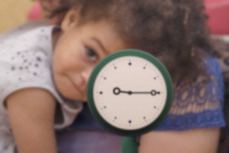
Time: 9h15
